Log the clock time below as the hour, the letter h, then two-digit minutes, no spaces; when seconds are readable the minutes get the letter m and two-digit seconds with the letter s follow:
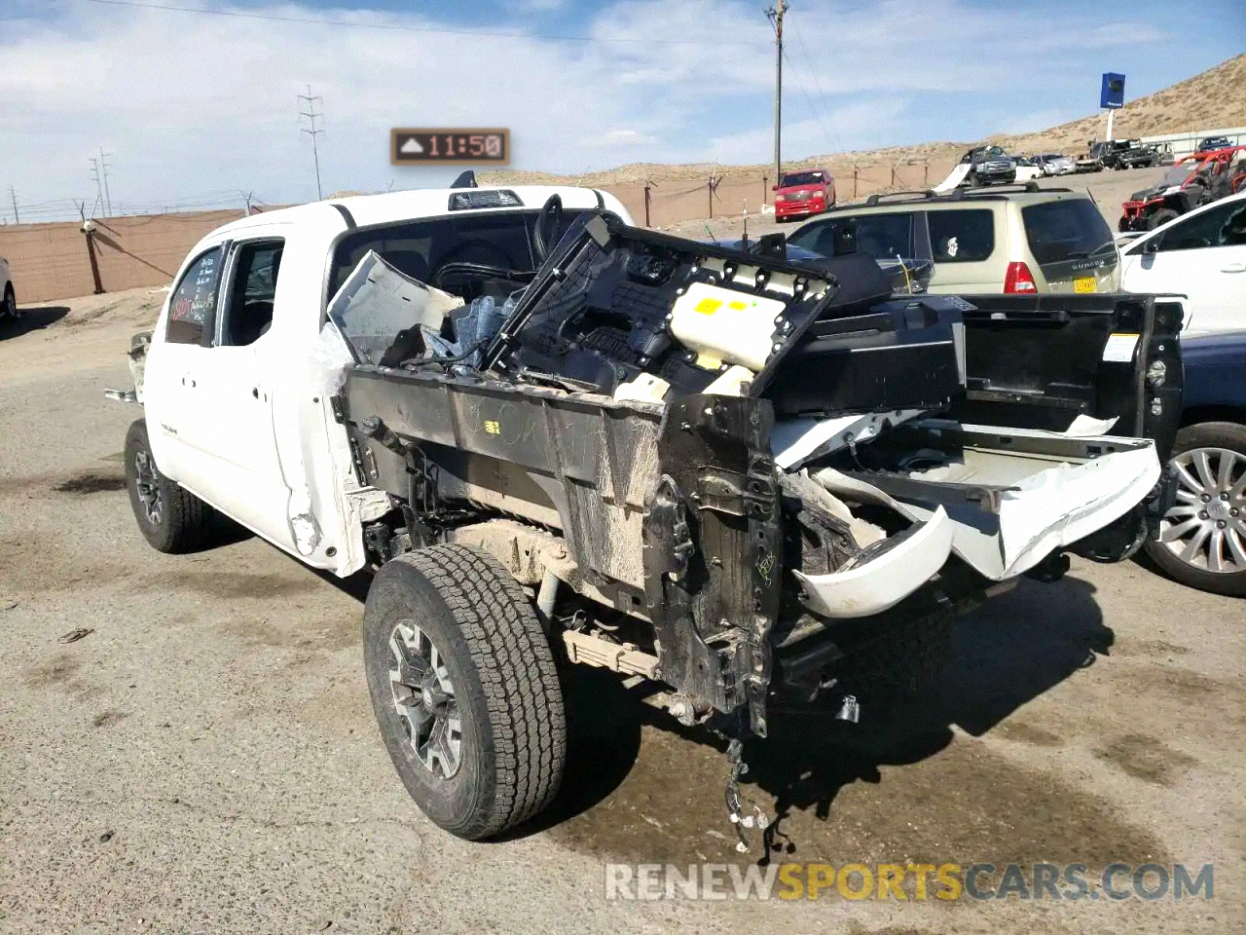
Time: 11h50
